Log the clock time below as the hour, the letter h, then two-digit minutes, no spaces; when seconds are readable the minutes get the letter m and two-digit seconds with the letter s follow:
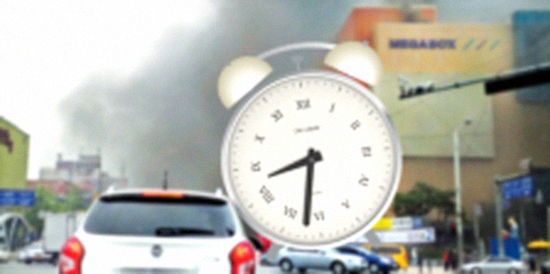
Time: 8h32
